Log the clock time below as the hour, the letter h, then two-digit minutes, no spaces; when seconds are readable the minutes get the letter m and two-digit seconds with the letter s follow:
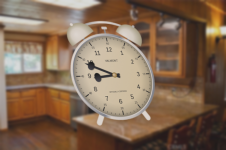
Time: 8h49
